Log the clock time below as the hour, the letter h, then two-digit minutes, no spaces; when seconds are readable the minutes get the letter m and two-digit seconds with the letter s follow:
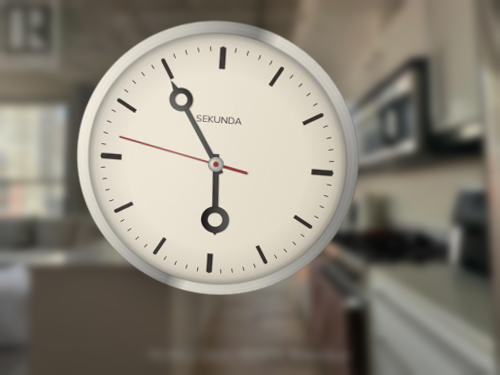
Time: 5h54m47s
